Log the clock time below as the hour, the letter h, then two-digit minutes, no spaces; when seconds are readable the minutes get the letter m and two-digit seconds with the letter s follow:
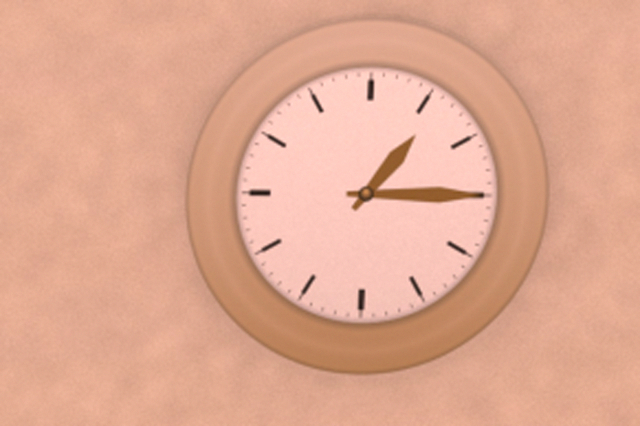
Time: 1h15
